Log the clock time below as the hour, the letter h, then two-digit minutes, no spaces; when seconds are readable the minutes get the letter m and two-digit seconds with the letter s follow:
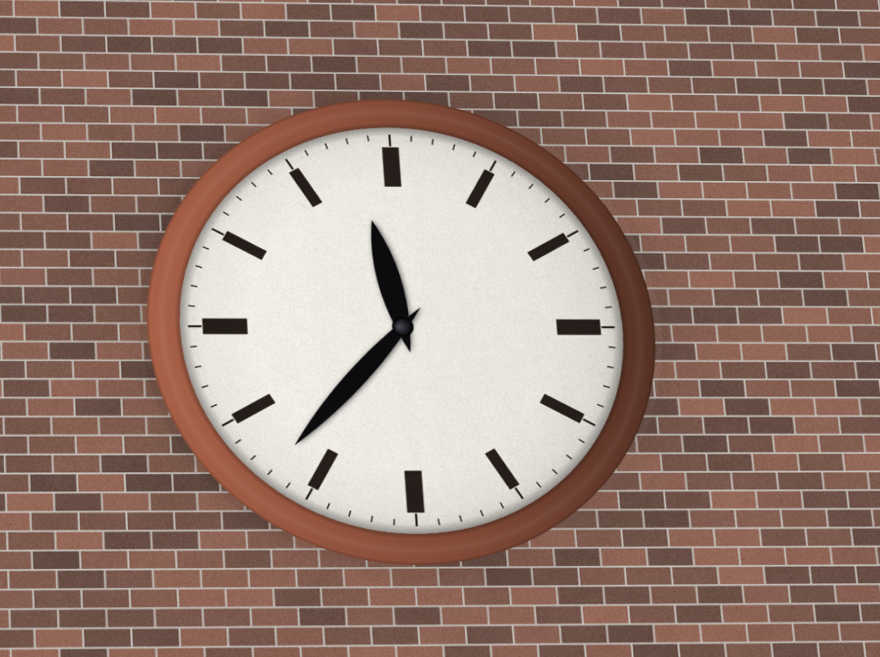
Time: 11h37
